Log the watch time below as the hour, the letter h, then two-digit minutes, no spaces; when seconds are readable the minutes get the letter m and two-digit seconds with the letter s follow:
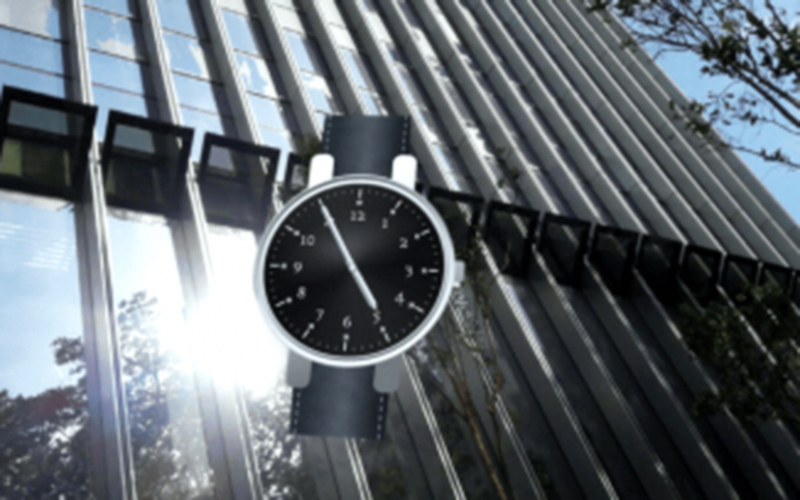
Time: 4h55
